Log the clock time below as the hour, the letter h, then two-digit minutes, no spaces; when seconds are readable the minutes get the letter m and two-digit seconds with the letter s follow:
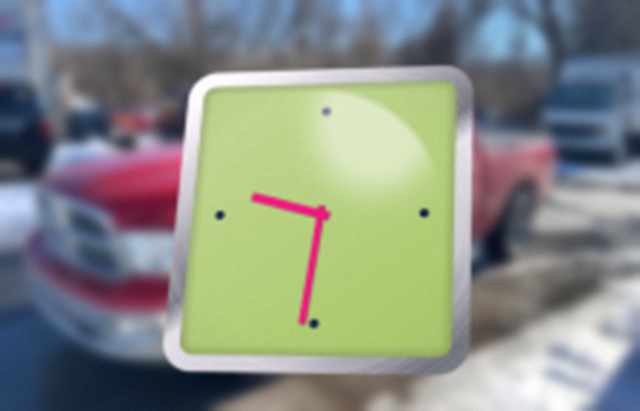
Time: 9h31
